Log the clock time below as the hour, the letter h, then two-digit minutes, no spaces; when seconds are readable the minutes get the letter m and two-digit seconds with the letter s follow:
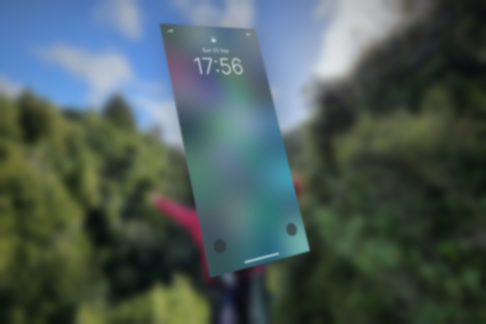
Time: 17h56
